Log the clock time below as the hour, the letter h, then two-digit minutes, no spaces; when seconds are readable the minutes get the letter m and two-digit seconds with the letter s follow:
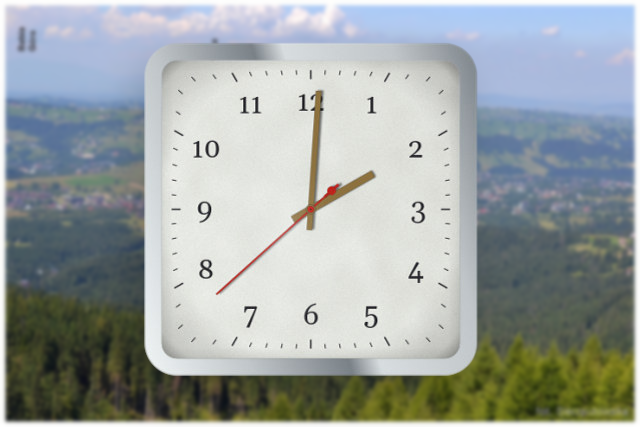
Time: 2h00m38s
